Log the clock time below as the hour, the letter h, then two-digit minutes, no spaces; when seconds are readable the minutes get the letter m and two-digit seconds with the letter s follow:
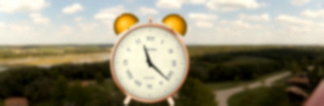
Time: 11h22
